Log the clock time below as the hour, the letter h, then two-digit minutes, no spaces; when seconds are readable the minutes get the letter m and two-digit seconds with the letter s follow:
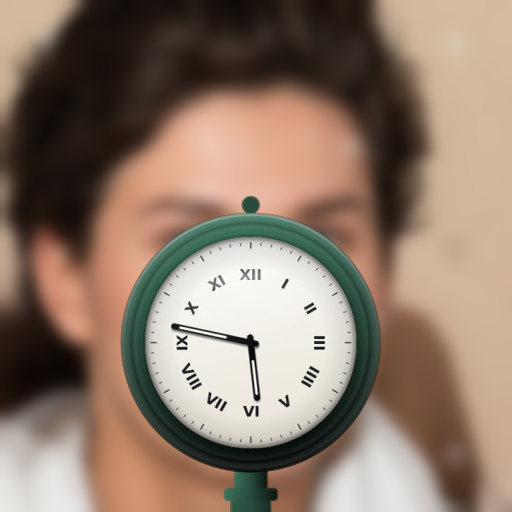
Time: 5h47
